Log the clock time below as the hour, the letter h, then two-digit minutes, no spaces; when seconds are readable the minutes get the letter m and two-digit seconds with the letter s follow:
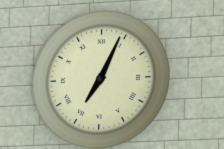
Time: 7h04
